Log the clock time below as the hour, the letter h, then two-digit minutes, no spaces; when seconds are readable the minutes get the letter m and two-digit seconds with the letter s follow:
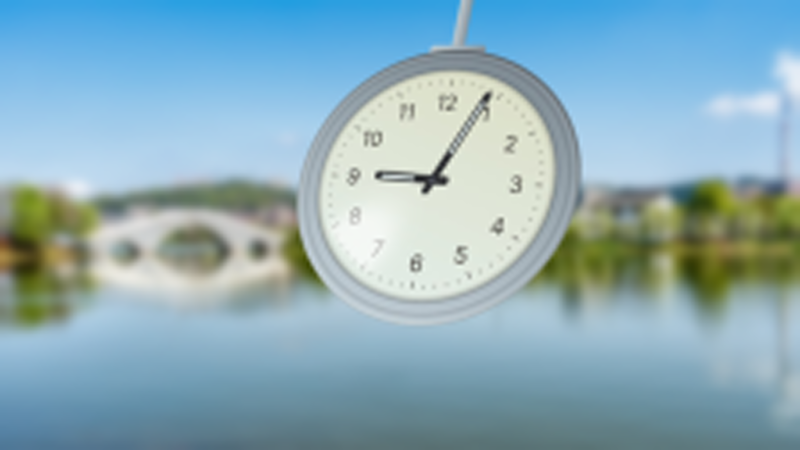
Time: 9h04
